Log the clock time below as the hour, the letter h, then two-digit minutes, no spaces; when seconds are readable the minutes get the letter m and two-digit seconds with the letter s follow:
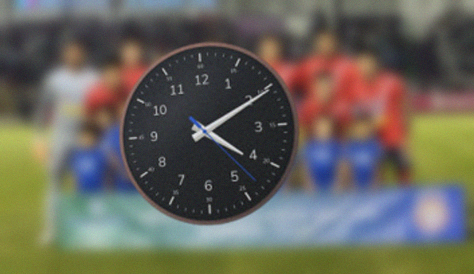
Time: 4h10m23s
